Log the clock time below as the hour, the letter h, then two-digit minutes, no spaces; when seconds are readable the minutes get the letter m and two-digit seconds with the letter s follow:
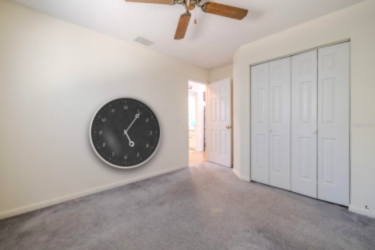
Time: 5h06
